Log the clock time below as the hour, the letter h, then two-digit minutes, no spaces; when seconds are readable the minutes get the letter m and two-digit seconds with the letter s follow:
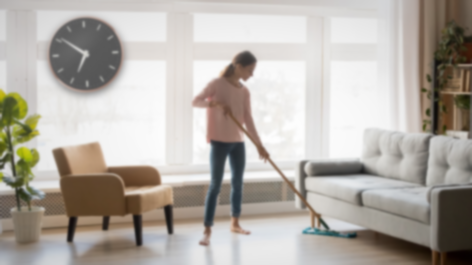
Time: 6h51
